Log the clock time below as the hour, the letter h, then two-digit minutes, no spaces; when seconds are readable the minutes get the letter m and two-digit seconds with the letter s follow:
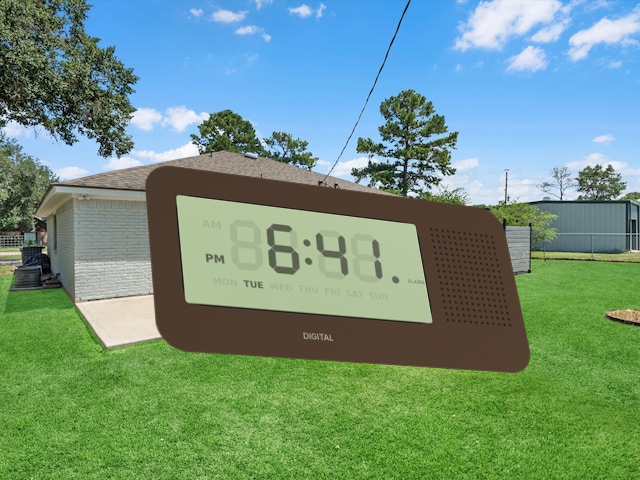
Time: 6h41
